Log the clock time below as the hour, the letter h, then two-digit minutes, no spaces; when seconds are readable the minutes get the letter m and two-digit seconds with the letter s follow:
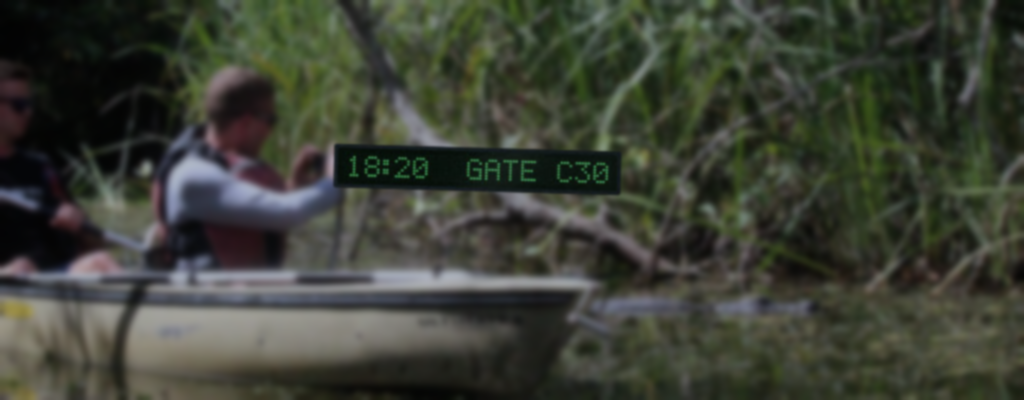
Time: 18h20
